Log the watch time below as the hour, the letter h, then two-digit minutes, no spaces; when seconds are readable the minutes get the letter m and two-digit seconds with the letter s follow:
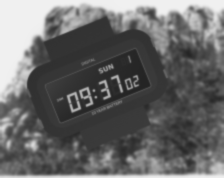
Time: 9h37m02s
